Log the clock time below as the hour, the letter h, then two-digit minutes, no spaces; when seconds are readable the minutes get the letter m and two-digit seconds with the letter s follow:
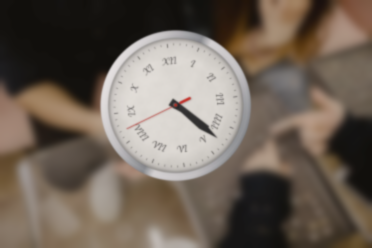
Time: 4h22m42s
